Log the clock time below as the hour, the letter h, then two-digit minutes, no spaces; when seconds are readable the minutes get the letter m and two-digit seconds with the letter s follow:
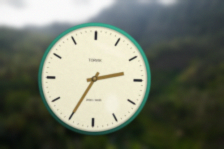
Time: 2h35
